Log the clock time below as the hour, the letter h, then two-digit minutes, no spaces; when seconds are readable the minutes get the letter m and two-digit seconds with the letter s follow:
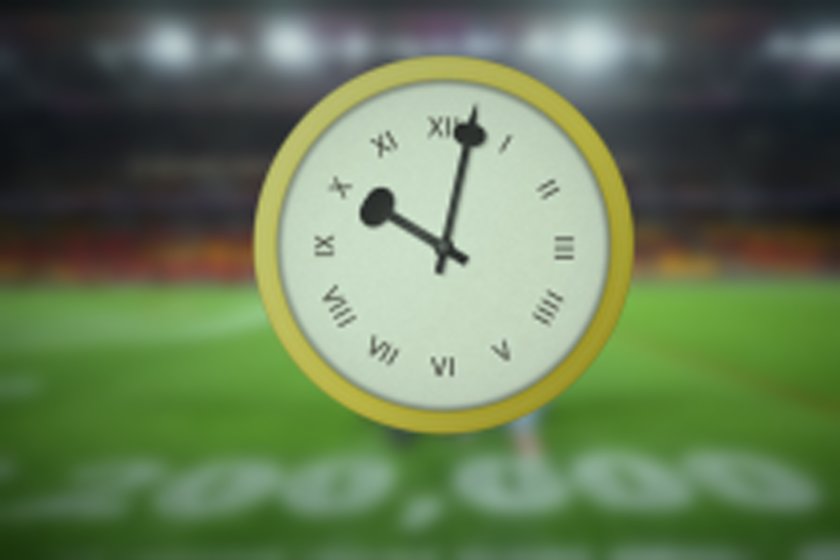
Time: 10h02
